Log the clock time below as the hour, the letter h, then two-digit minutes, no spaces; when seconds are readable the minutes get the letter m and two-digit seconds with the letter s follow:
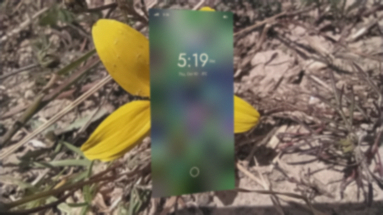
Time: 5h19
